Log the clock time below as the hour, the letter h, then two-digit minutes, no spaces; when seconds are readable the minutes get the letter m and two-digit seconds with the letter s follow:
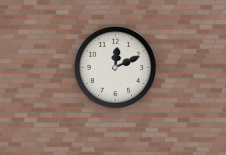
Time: 12h11
